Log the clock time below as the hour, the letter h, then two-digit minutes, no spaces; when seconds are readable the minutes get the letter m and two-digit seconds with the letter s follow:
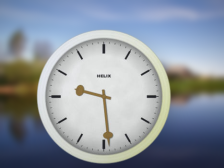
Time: 9h29
